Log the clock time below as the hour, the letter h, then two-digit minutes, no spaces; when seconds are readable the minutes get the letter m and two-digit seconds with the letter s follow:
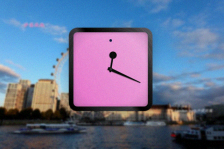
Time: 12h19
